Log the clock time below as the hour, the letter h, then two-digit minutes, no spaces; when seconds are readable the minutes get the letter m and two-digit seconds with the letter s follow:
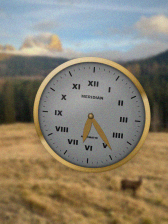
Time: 6h24
